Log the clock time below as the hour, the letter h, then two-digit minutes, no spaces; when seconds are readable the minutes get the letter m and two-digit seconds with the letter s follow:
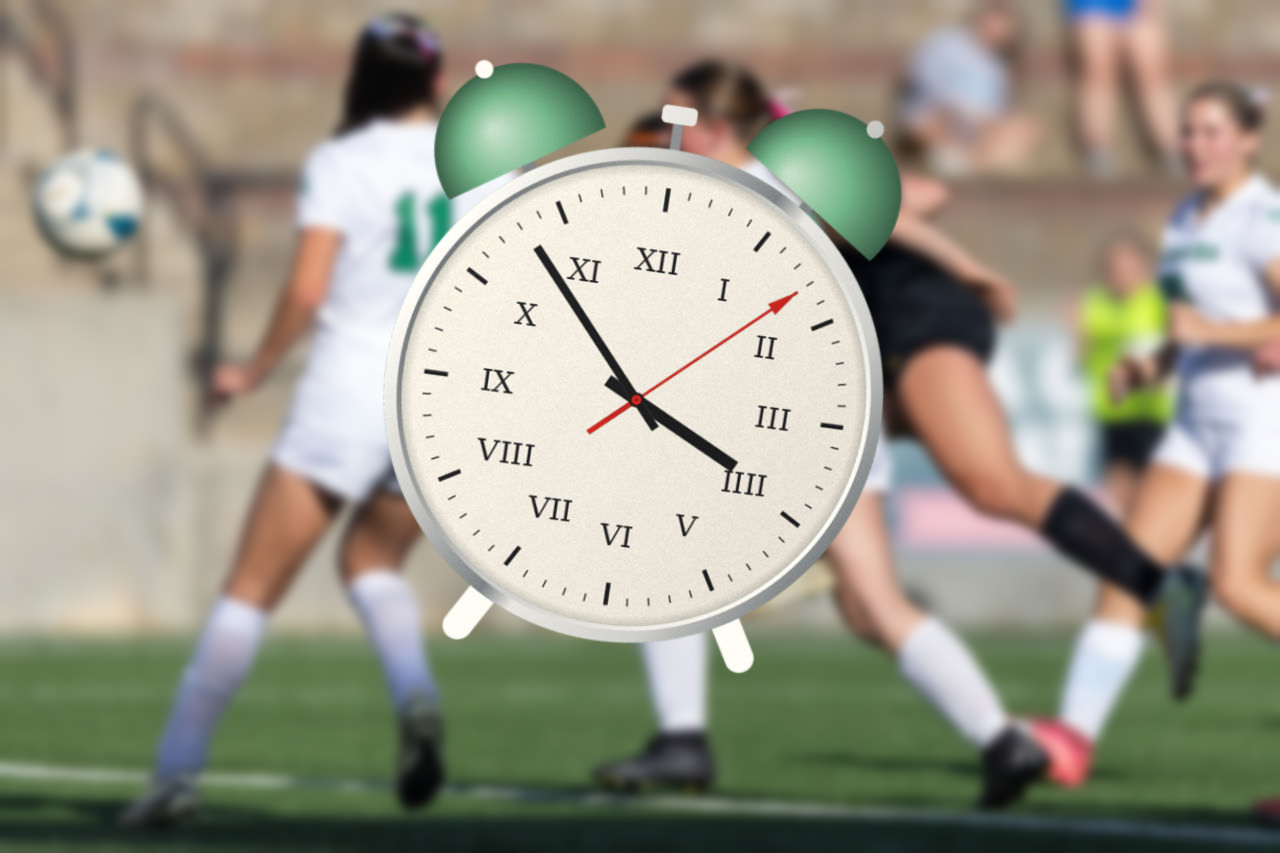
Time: 3h53m08s
